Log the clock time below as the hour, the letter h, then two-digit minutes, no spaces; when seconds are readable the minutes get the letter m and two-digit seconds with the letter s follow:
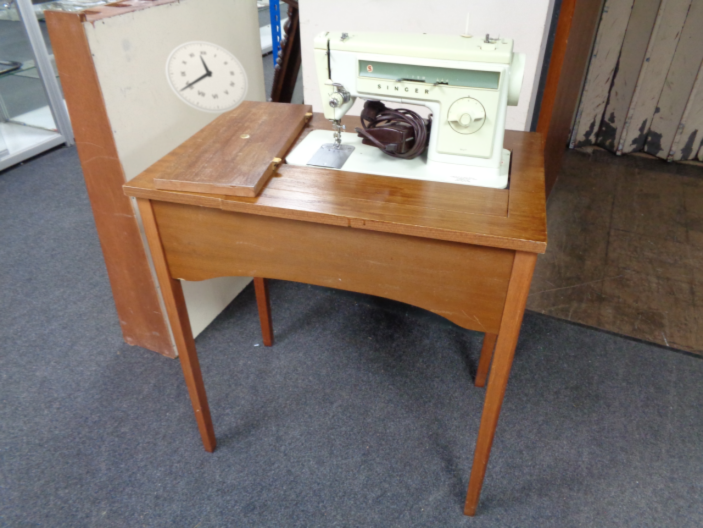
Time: 11h40
